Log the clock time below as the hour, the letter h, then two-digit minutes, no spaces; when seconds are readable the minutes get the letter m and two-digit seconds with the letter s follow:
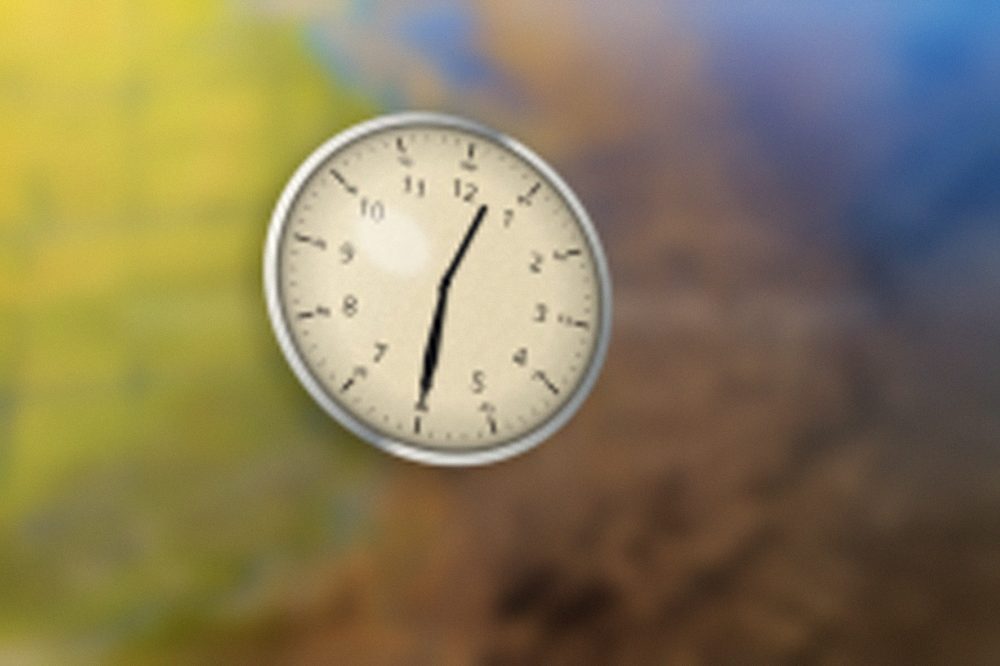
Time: 12h30
